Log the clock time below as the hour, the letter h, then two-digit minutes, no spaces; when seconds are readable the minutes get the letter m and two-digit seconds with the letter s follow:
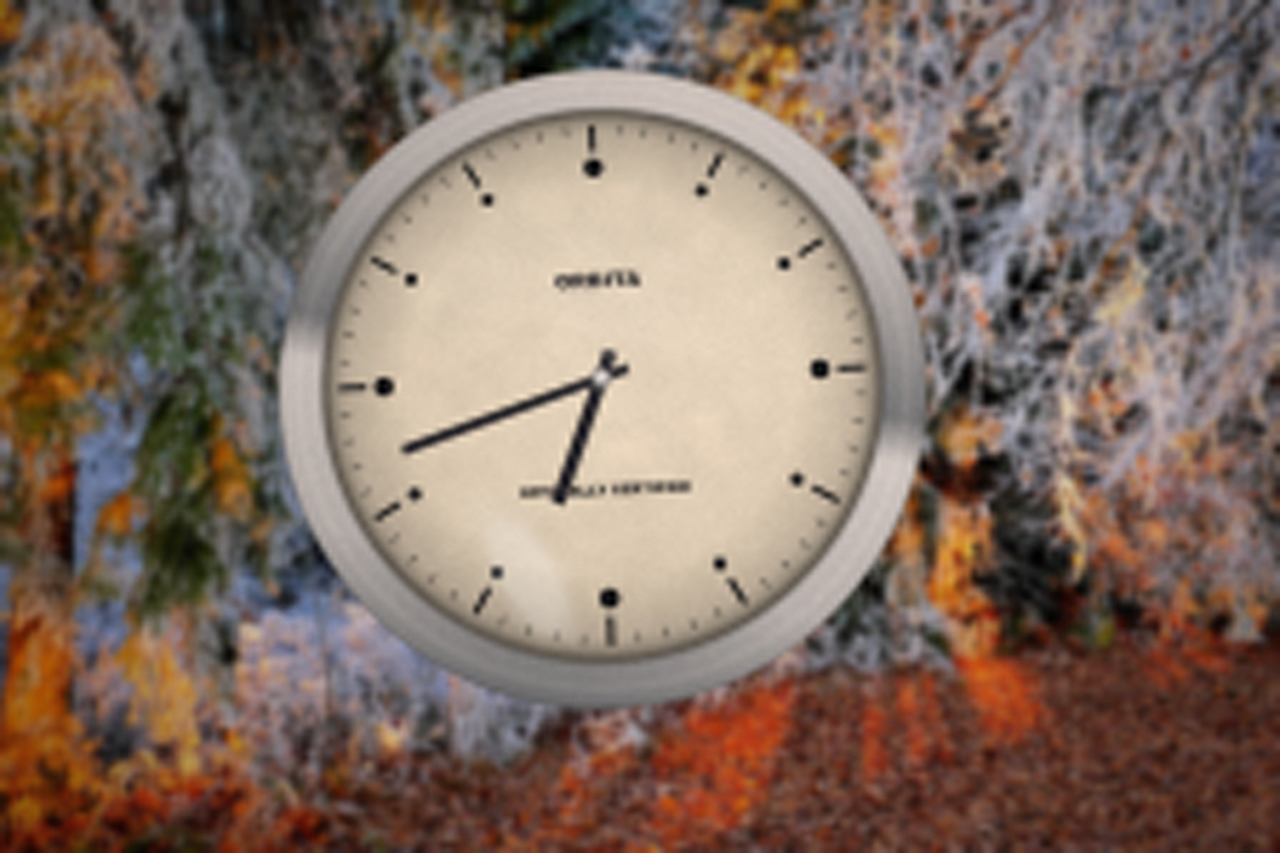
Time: 6h42
